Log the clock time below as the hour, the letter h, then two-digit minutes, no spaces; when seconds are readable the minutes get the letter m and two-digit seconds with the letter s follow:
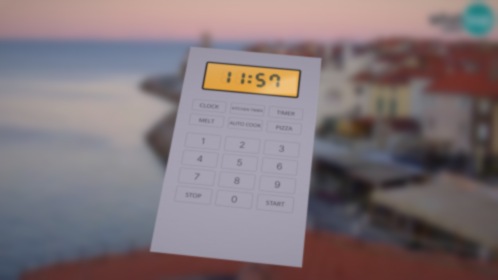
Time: 11h57
